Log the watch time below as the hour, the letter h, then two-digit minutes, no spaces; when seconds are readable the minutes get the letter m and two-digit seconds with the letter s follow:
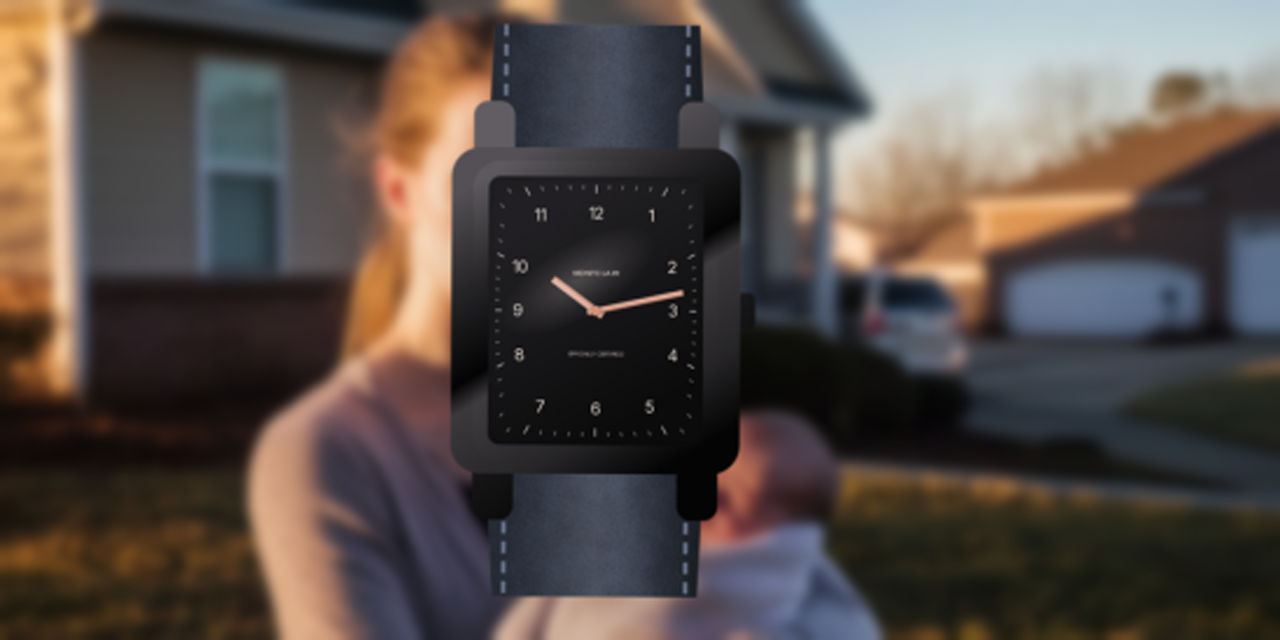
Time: 10h13
